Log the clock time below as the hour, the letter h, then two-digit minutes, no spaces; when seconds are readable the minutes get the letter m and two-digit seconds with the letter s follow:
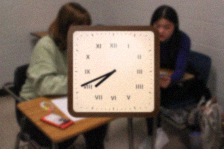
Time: 7h41
